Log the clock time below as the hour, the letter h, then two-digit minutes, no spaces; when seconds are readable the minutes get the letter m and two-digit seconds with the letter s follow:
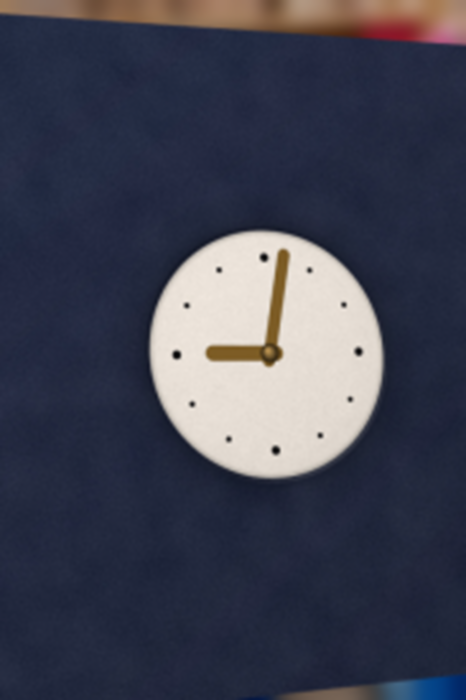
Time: 9h02
